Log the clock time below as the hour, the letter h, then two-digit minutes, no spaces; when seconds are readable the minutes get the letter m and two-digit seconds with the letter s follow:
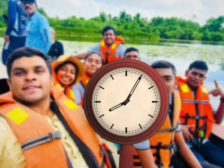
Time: 8h05
